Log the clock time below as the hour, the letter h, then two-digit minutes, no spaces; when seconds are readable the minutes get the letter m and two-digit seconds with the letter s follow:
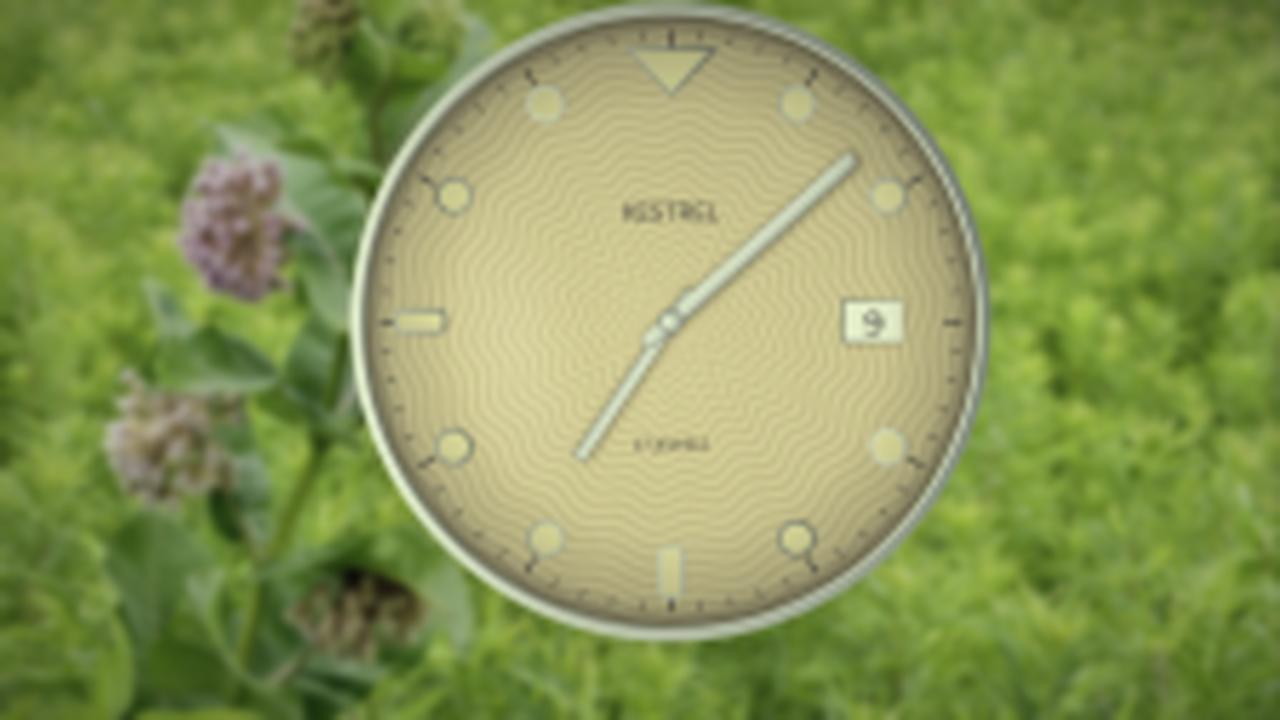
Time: 7h08
